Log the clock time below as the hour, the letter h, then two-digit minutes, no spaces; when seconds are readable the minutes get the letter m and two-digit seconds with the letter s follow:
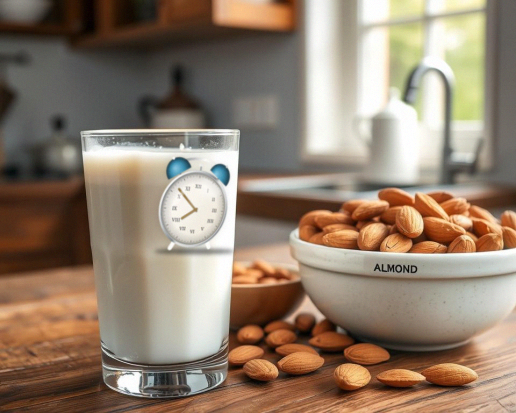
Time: 7h52
